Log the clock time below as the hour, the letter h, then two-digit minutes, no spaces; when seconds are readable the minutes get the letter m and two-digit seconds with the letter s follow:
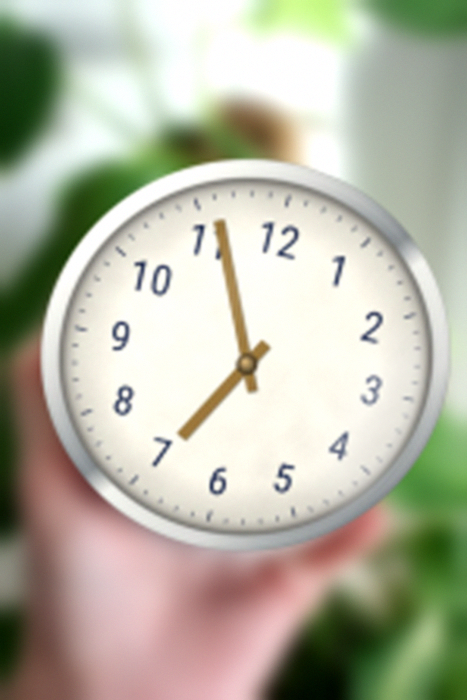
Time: 6h56
